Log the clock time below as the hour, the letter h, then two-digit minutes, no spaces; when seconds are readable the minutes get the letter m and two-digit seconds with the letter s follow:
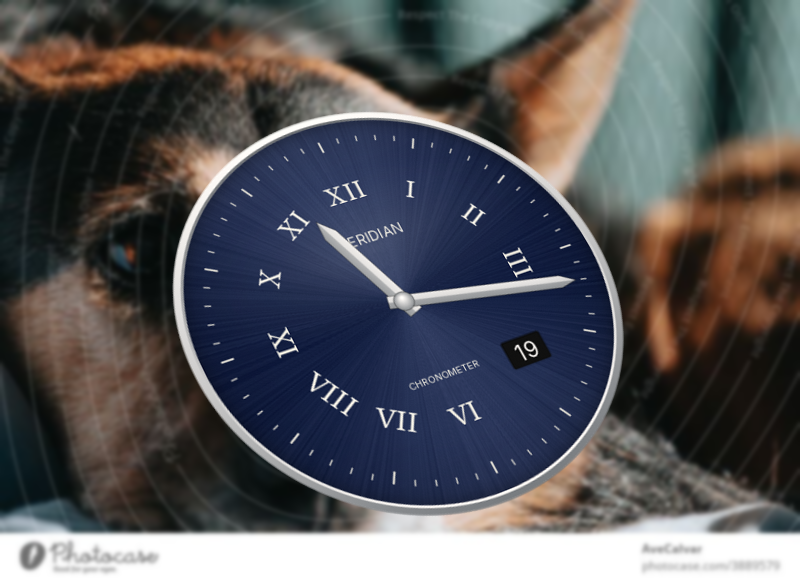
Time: 11h17
